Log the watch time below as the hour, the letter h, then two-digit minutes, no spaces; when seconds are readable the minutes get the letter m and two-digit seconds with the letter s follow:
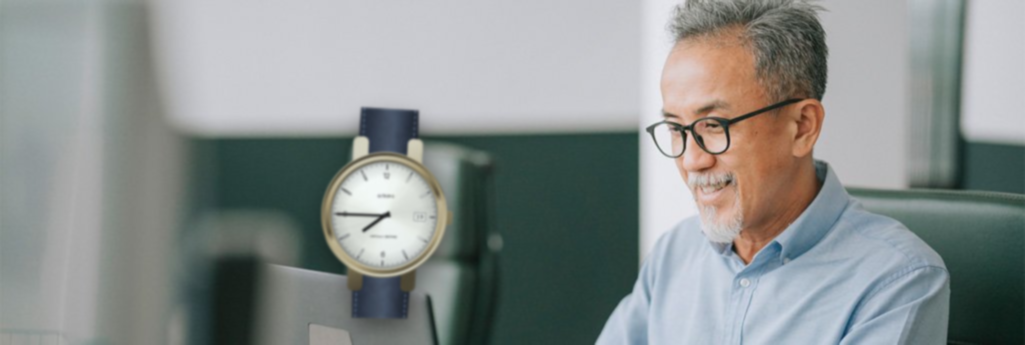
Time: 7h45
